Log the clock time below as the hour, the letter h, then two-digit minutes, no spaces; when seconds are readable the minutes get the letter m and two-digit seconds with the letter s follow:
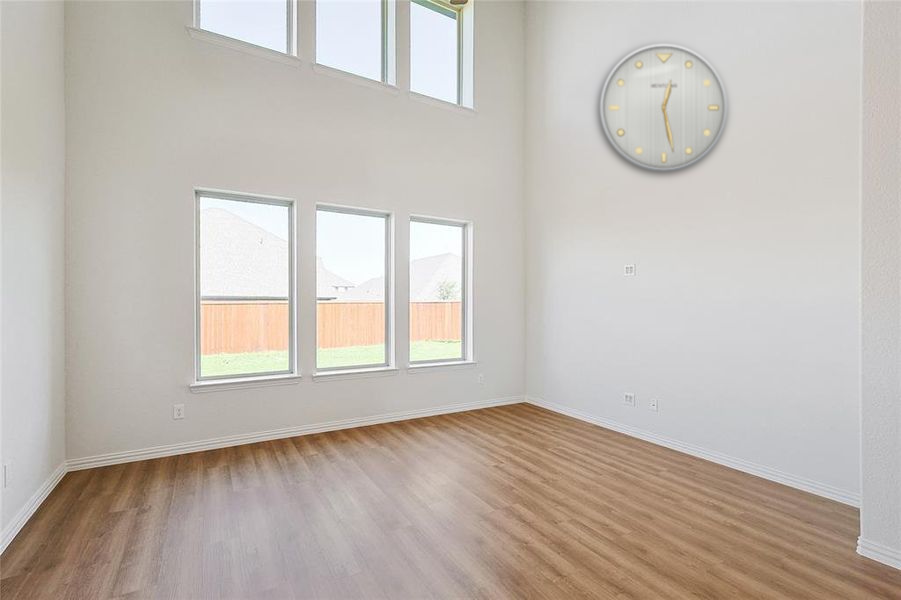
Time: 12h28
